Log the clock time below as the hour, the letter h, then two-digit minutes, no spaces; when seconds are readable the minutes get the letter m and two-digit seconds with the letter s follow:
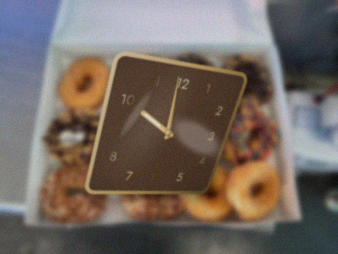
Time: 9h59
